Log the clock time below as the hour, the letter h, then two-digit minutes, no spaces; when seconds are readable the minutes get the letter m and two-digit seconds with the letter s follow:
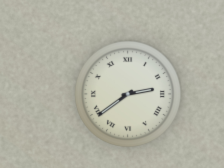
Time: 2h39
